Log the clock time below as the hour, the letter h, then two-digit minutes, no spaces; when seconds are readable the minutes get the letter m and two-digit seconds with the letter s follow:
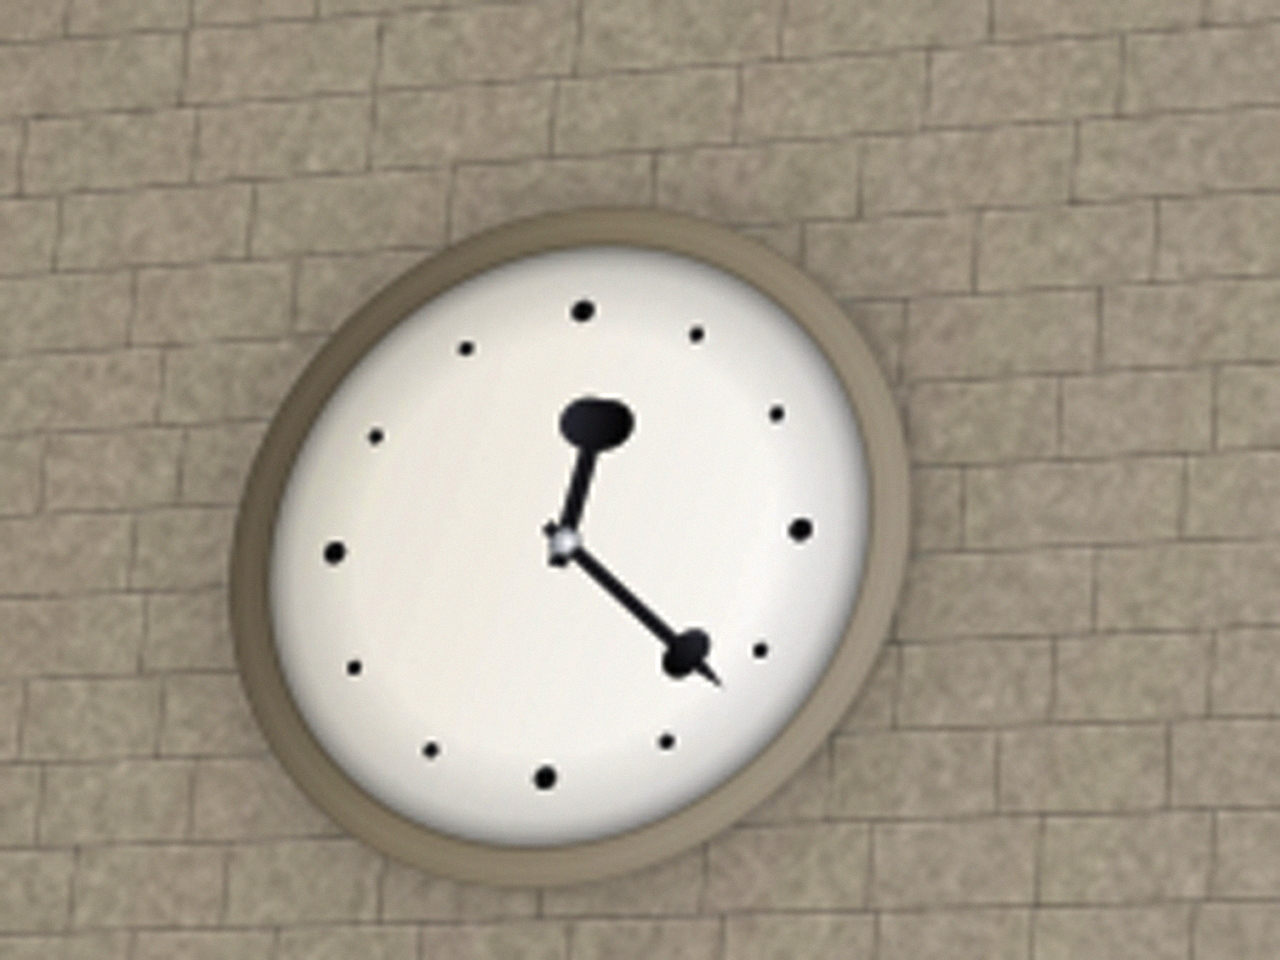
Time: 12h22
